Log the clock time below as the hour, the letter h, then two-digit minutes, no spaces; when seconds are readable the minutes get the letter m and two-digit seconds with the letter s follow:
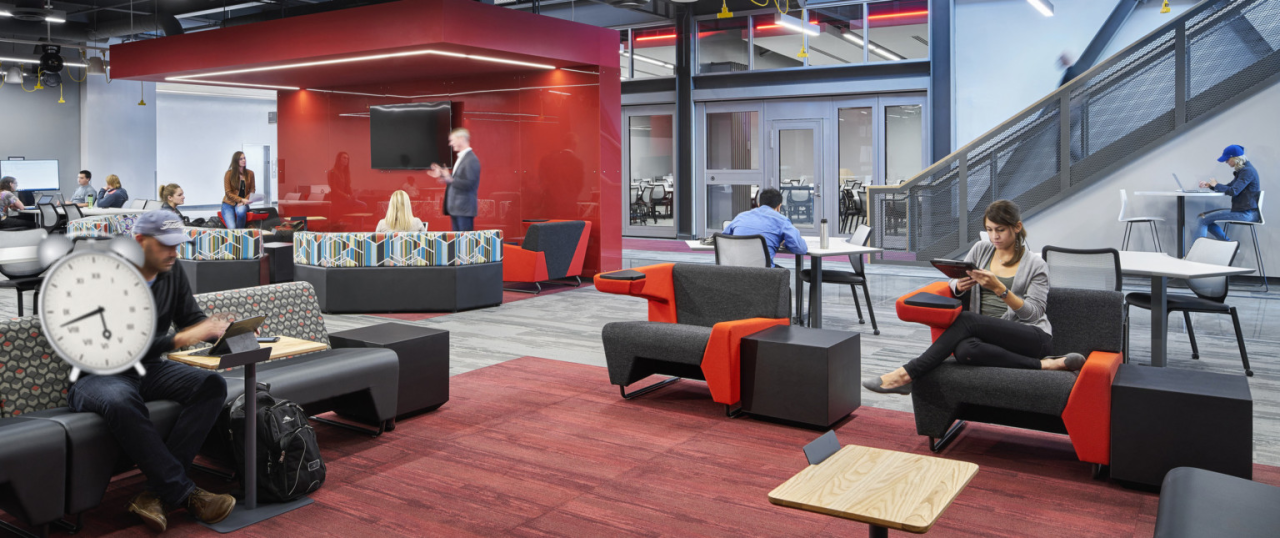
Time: 5h42
